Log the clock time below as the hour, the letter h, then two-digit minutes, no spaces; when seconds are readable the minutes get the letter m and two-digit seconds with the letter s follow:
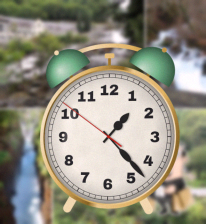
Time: 1h22m51s
